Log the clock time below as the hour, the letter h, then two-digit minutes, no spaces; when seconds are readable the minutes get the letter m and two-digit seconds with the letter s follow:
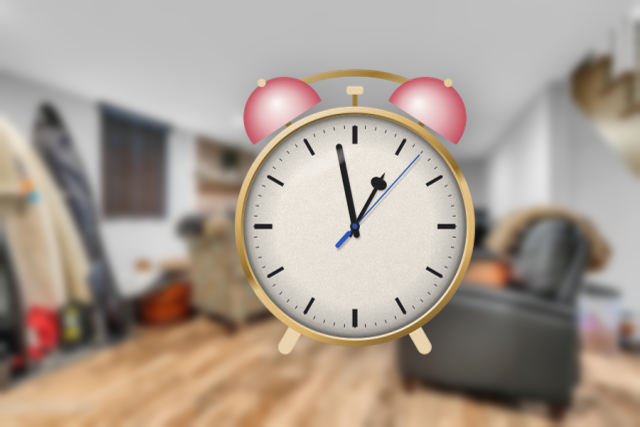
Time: 12h58m07s
